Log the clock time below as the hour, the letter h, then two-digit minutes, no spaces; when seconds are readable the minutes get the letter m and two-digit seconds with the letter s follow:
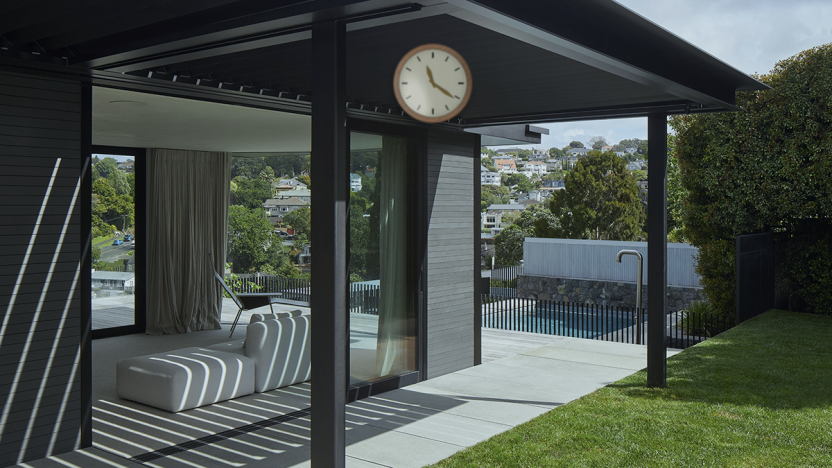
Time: 11h21
